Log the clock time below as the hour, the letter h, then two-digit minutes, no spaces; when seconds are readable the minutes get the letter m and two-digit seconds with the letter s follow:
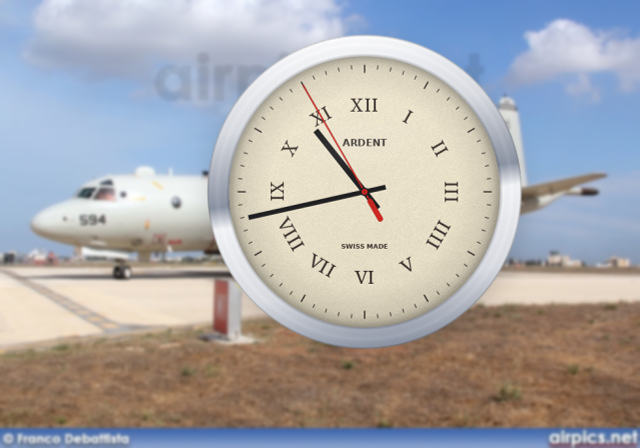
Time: 10h42m55s
